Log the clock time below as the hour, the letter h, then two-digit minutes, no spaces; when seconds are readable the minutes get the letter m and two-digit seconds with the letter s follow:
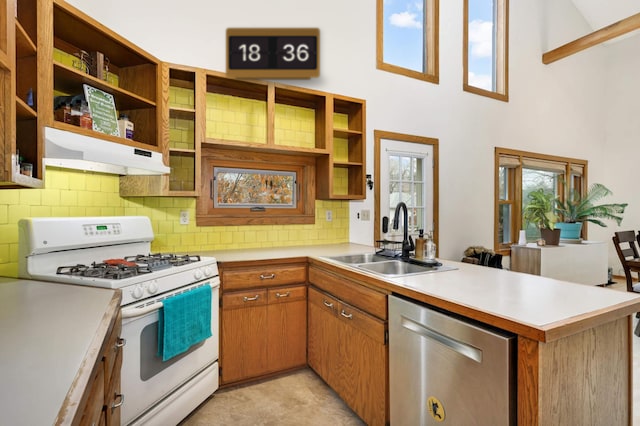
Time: 18h36
